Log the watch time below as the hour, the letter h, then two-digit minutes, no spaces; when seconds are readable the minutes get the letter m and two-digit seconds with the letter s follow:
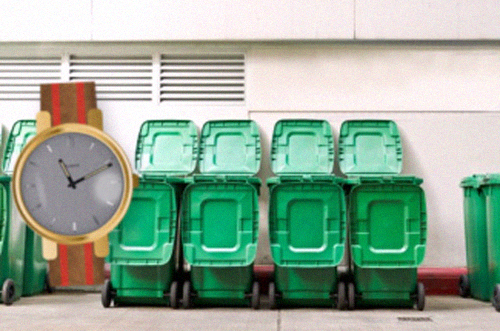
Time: 11h11
